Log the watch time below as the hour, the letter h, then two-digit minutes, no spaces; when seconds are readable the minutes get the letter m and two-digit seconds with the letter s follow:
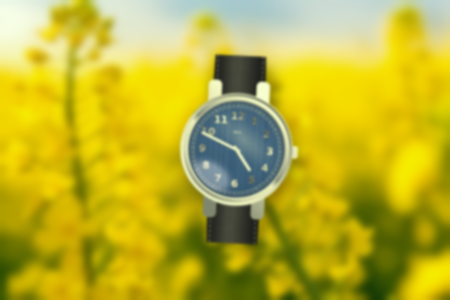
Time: 4h49
